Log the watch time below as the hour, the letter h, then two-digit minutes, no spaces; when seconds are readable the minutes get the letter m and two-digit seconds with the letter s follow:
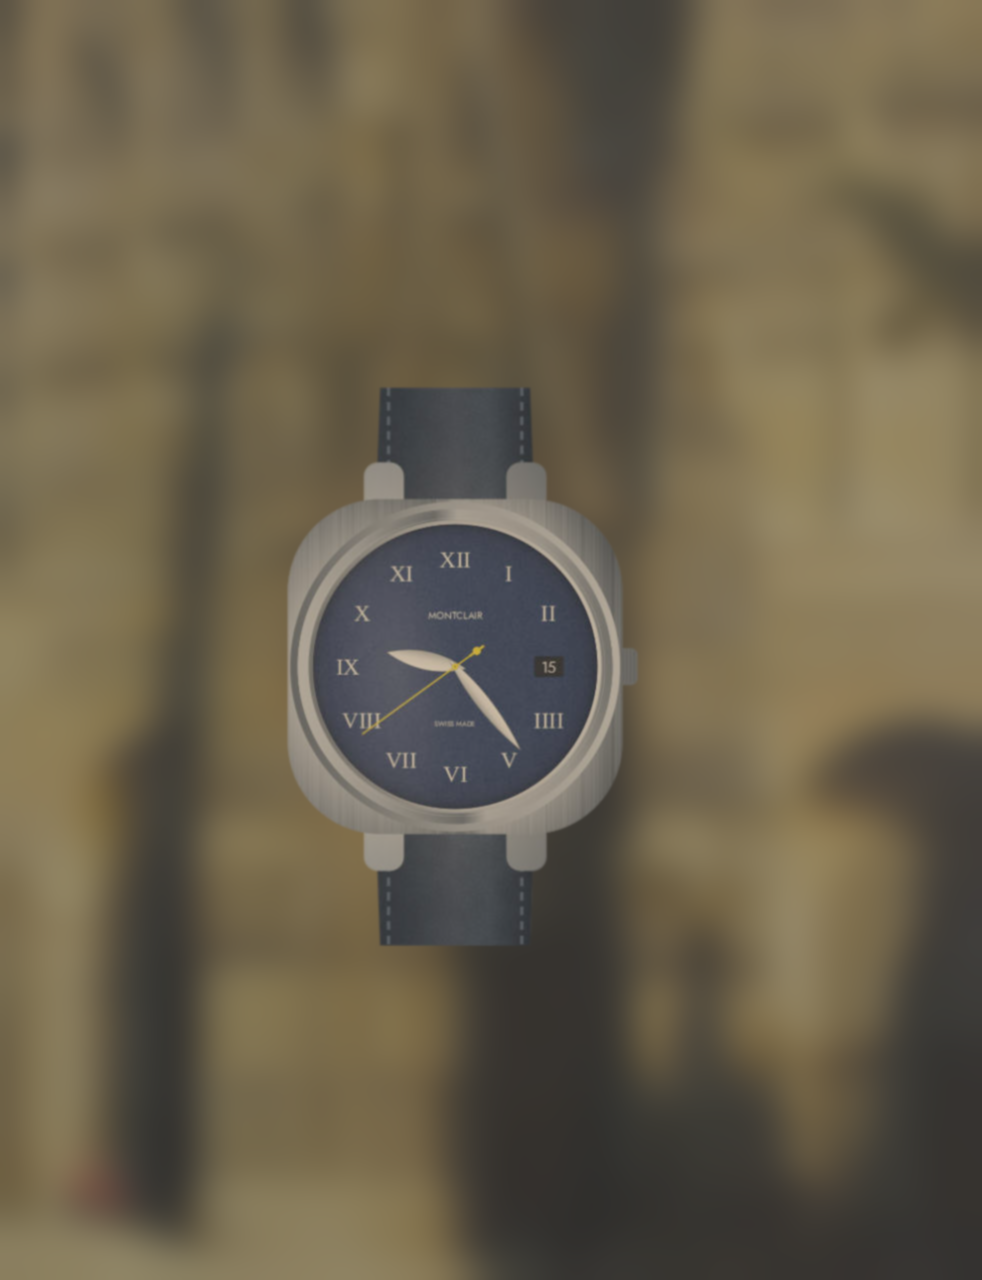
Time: 9h23m39s
